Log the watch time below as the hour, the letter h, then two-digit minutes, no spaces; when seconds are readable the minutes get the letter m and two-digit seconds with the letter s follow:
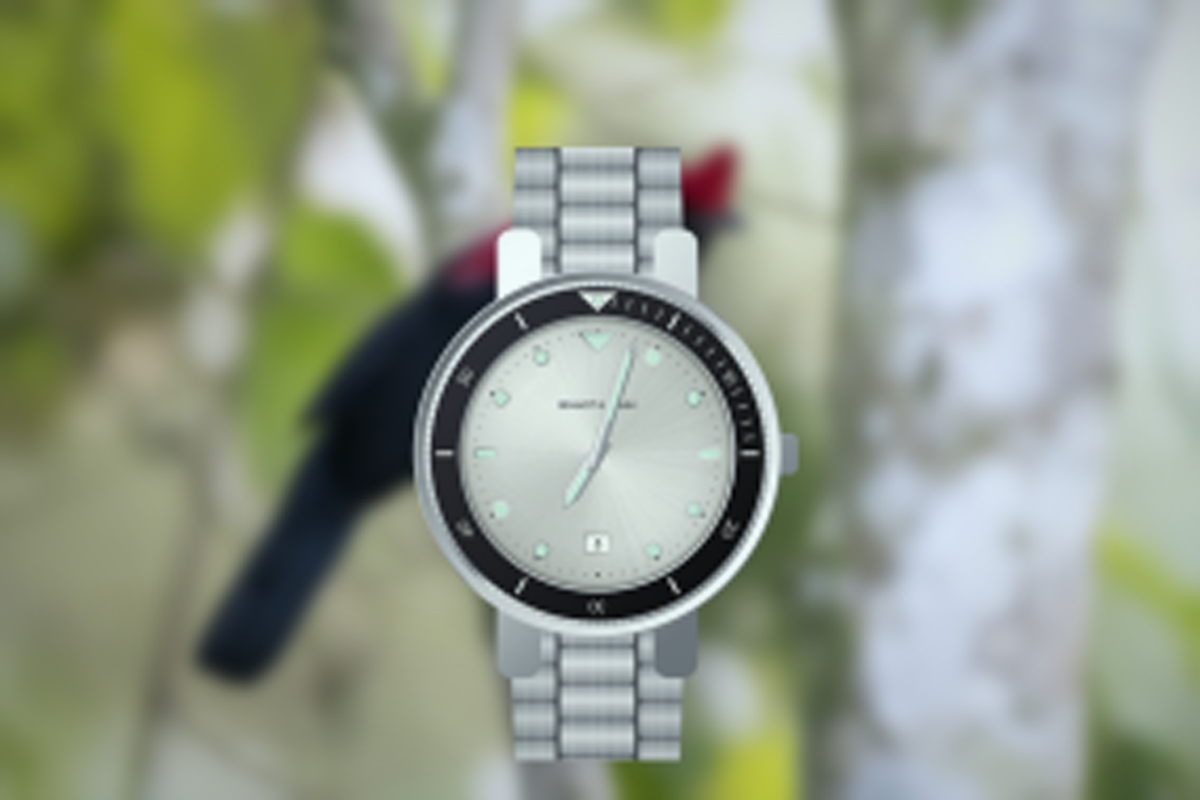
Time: 7h03
